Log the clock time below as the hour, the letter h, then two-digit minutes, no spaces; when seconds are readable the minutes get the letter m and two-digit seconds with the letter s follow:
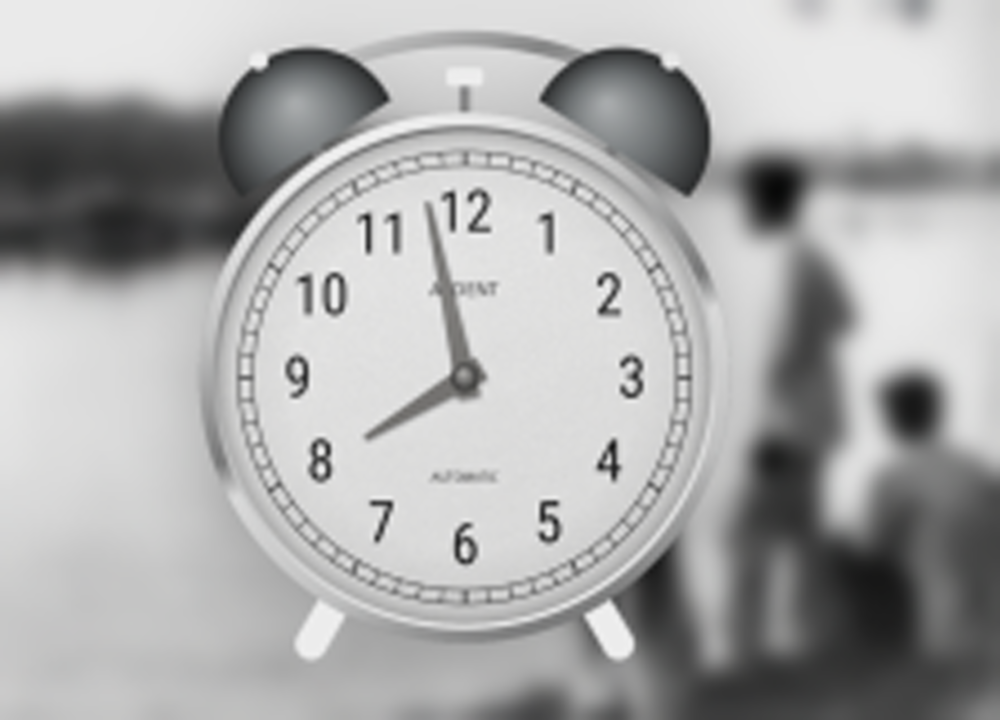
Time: 7h58
